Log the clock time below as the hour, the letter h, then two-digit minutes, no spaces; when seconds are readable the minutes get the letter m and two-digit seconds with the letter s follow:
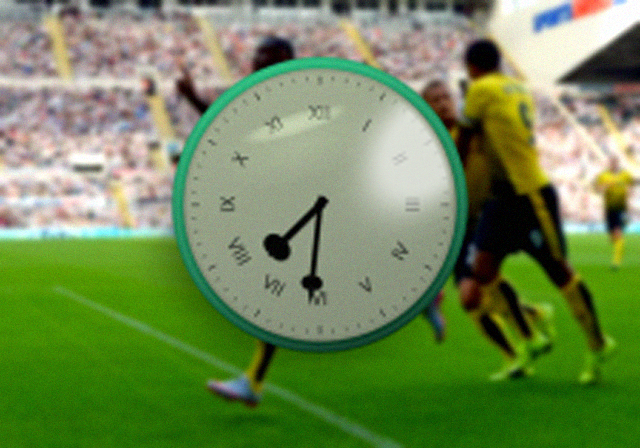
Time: 7h31
